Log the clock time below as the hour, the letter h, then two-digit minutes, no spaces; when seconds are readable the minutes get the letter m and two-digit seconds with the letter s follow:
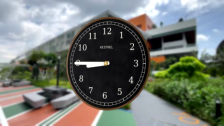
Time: 8h45
